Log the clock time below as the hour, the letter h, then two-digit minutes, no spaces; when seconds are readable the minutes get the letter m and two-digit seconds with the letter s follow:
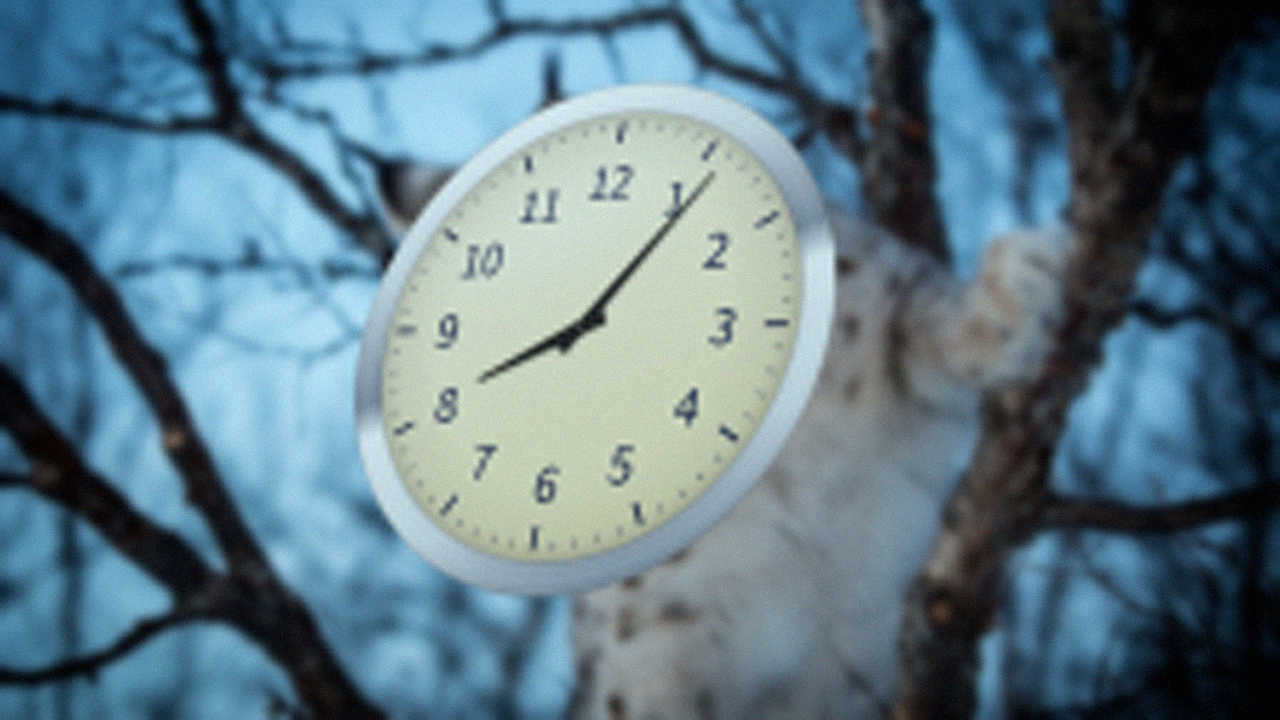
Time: 8h06
